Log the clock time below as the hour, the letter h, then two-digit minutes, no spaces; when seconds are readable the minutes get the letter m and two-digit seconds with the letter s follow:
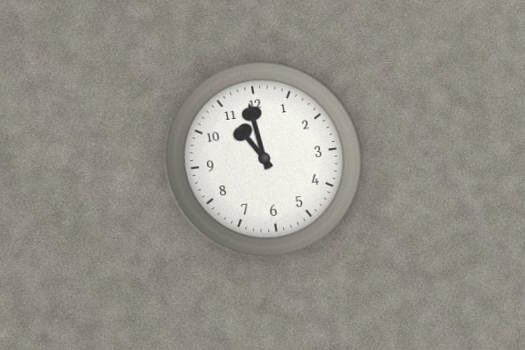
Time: 10h59
